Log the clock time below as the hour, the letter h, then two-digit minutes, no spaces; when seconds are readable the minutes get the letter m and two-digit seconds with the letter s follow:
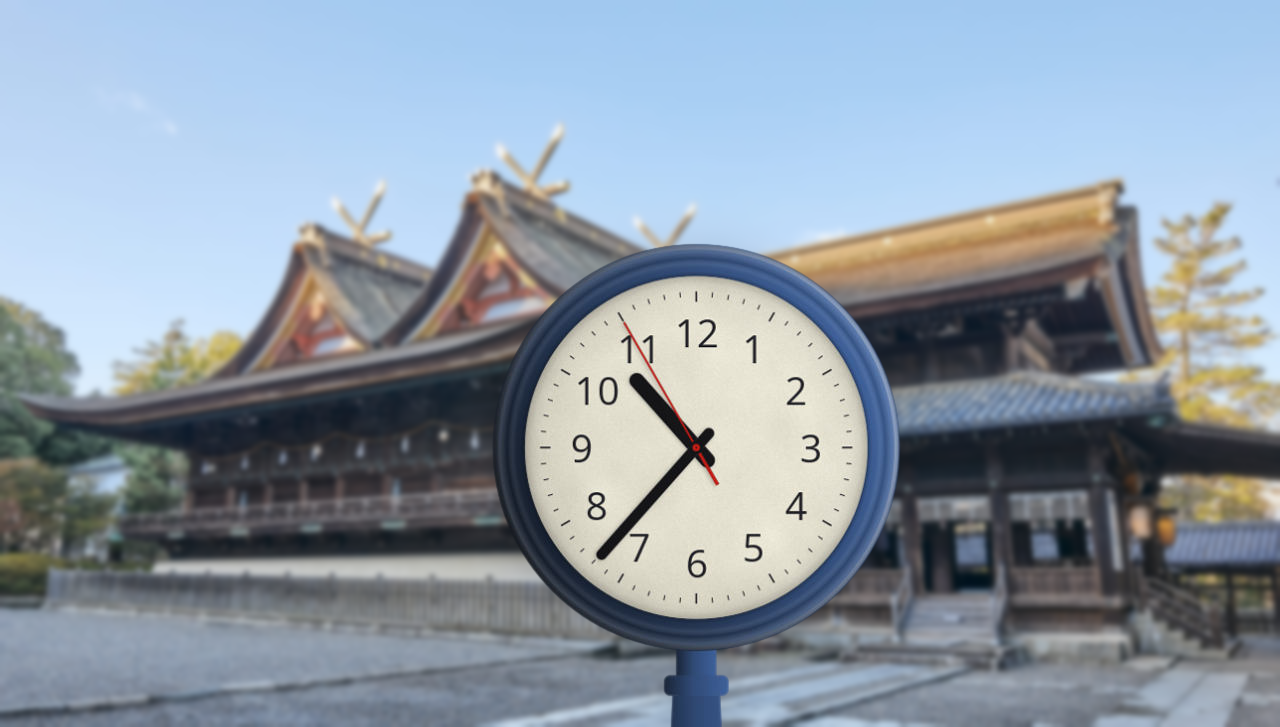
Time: 10h36m55s
